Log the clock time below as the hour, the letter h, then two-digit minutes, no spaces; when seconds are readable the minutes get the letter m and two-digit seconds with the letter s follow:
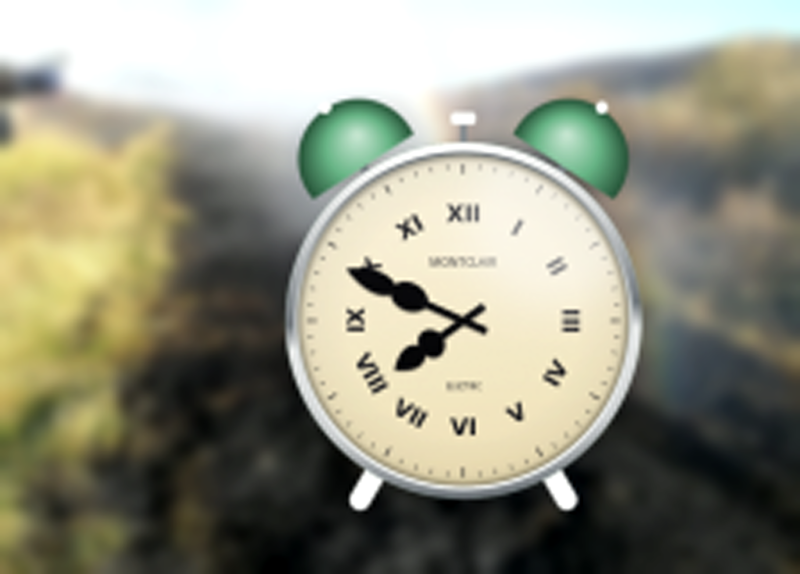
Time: 7h49
